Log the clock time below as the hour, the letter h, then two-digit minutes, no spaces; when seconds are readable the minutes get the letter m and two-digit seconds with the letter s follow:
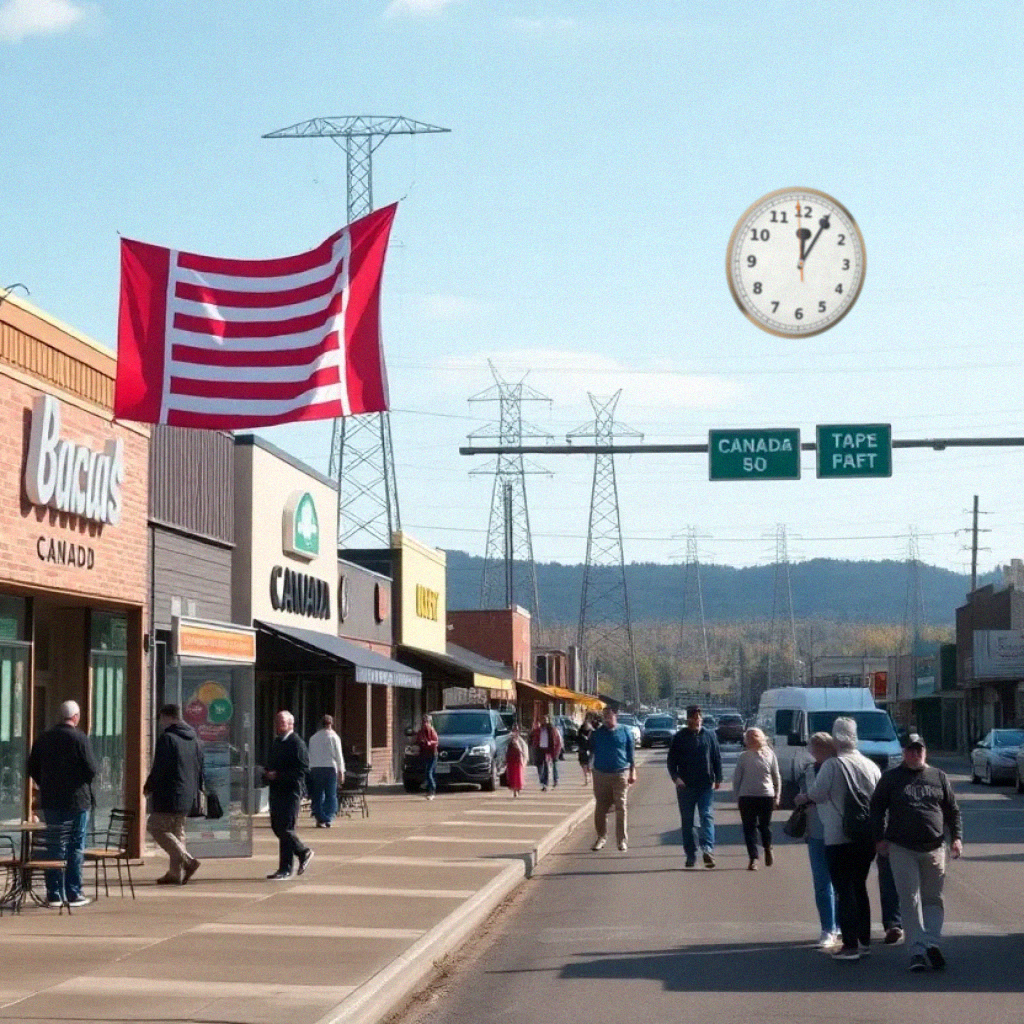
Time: 12h04m59s
